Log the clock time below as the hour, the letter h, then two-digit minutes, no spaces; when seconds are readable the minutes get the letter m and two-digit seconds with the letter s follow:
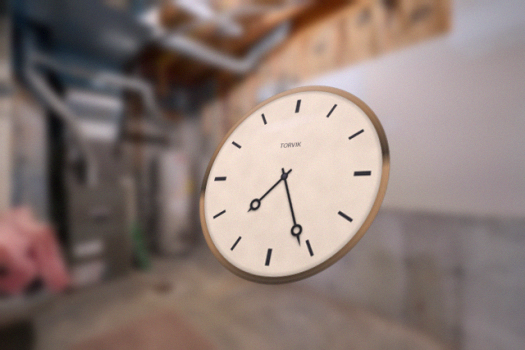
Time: 7h26
